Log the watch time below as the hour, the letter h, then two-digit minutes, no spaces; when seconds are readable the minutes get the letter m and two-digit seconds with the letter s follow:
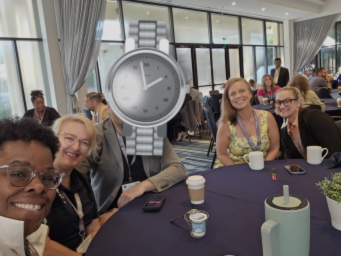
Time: 1h58
